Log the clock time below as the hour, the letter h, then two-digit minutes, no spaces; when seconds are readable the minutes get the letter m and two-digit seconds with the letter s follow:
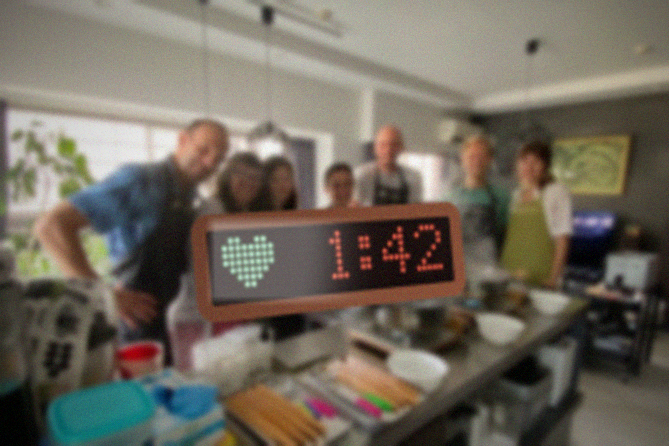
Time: 1h42
